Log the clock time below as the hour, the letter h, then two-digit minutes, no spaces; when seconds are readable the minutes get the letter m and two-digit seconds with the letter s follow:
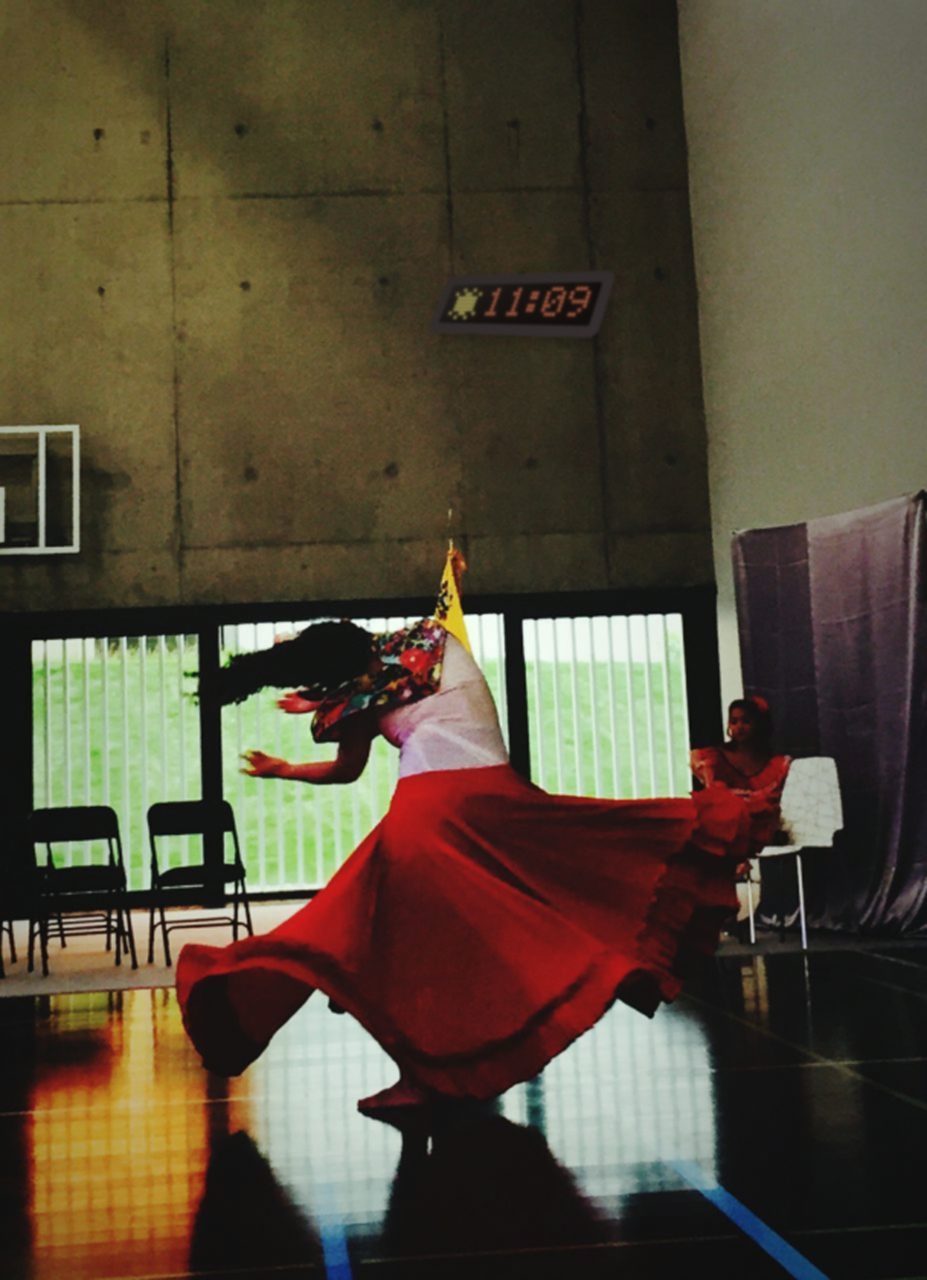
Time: 11h09
